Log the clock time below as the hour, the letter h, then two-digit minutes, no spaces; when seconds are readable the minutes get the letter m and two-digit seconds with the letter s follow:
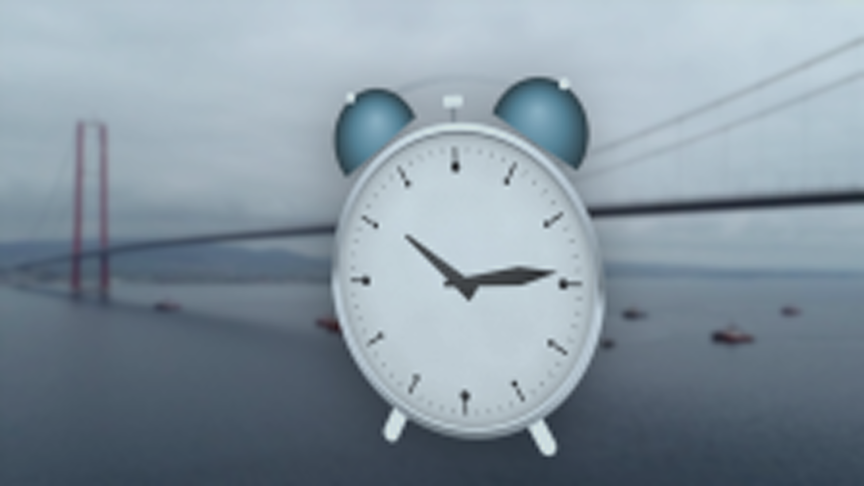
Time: 10h14
